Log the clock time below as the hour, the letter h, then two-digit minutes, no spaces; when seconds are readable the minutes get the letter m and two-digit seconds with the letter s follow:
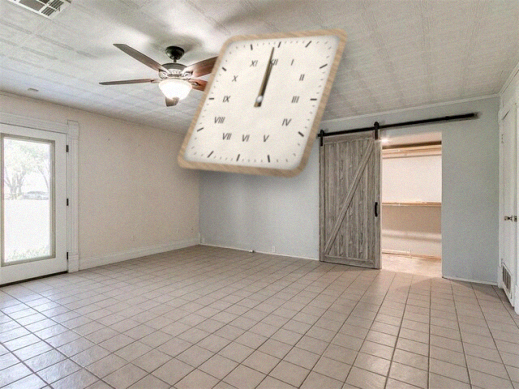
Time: 11h59
